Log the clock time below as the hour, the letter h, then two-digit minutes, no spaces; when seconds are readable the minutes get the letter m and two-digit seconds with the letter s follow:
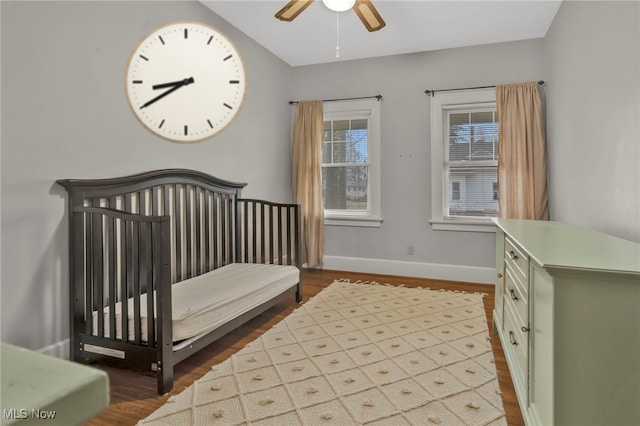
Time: 8h40
